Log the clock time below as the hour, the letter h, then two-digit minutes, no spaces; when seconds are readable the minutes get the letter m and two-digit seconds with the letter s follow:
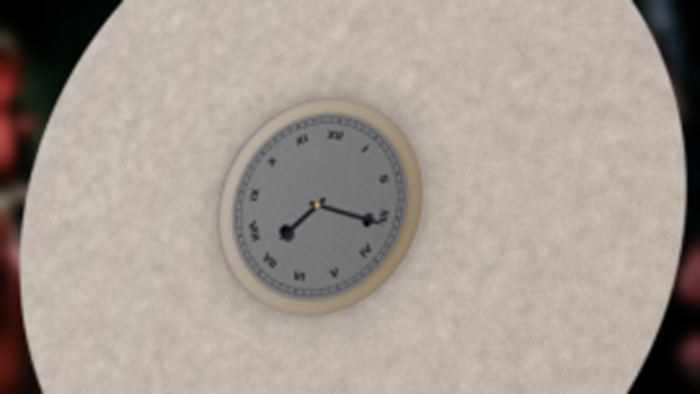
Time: 7h16
